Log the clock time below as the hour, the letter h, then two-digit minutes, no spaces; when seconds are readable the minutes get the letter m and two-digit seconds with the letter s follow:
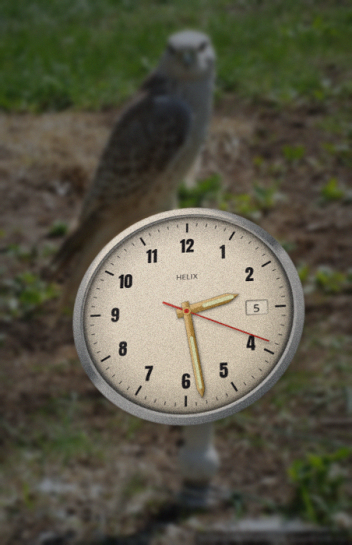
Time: 2h28m19s
